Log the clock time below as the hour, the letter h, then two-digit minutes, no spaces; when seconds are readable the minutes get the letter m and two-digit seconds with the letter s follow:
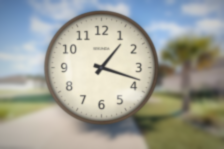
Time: 1h18
